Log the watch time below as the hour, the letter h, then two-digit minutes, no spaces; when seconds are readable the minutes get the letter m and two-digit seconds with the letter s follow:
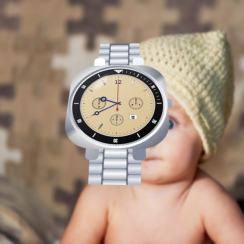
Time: 9h40
